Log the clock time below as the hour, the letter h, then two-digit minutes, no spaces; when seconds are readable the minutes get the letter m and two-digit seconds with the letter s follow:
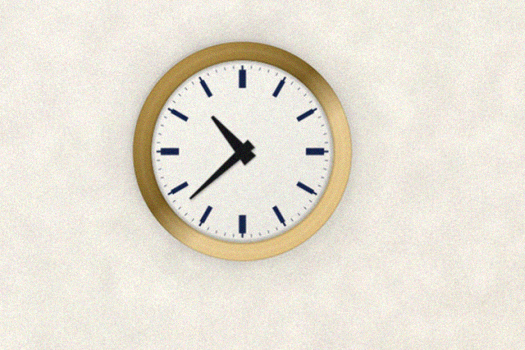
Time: 10h38
